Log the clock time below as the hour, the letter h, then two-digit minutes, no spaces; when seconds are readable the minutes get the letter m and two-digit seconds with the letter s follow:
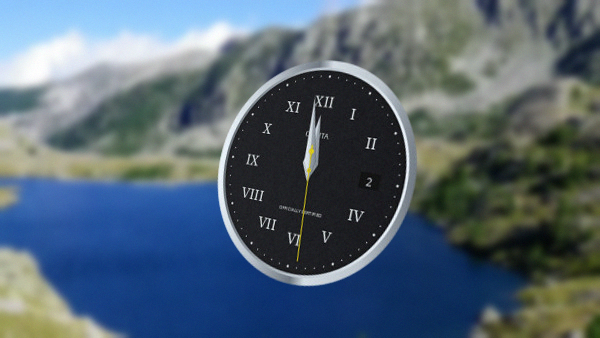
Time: 11h58m29s
